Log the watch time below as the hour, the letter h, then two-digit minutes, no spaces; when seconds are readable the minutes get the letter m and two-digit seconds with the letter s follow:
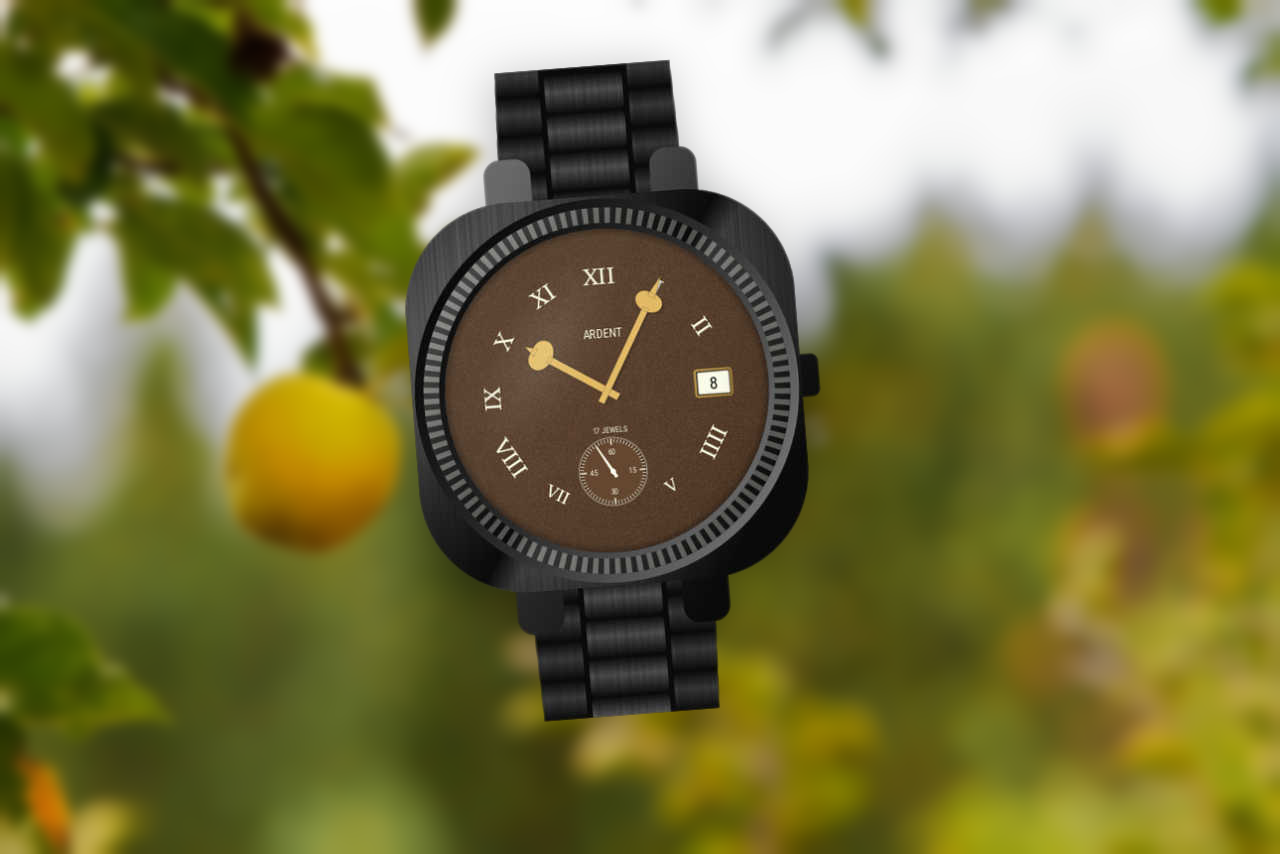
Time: 10h04m55s
